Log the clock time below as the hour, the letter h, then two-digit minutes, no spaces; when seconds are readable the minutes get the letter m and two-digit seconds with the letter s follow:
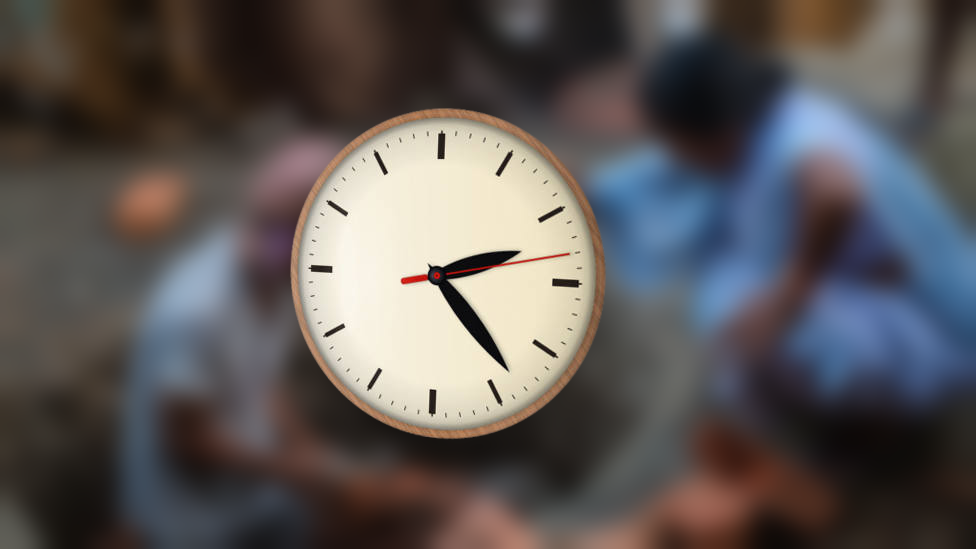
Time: 2h23m13s
